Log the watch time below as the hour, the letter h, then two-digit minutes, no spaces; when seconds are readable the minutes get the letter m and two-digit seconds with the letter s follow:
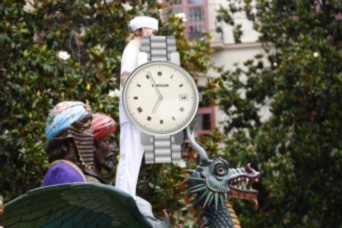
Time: 6h56
